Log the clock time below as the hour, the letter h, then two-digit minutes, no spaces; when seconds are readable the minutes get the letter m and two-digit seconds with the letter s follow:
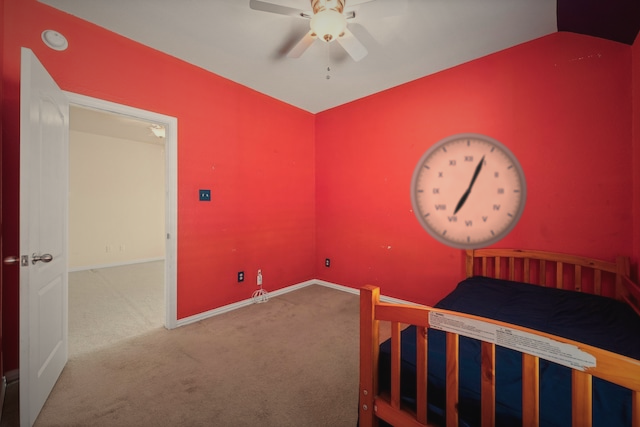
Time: 7h04
